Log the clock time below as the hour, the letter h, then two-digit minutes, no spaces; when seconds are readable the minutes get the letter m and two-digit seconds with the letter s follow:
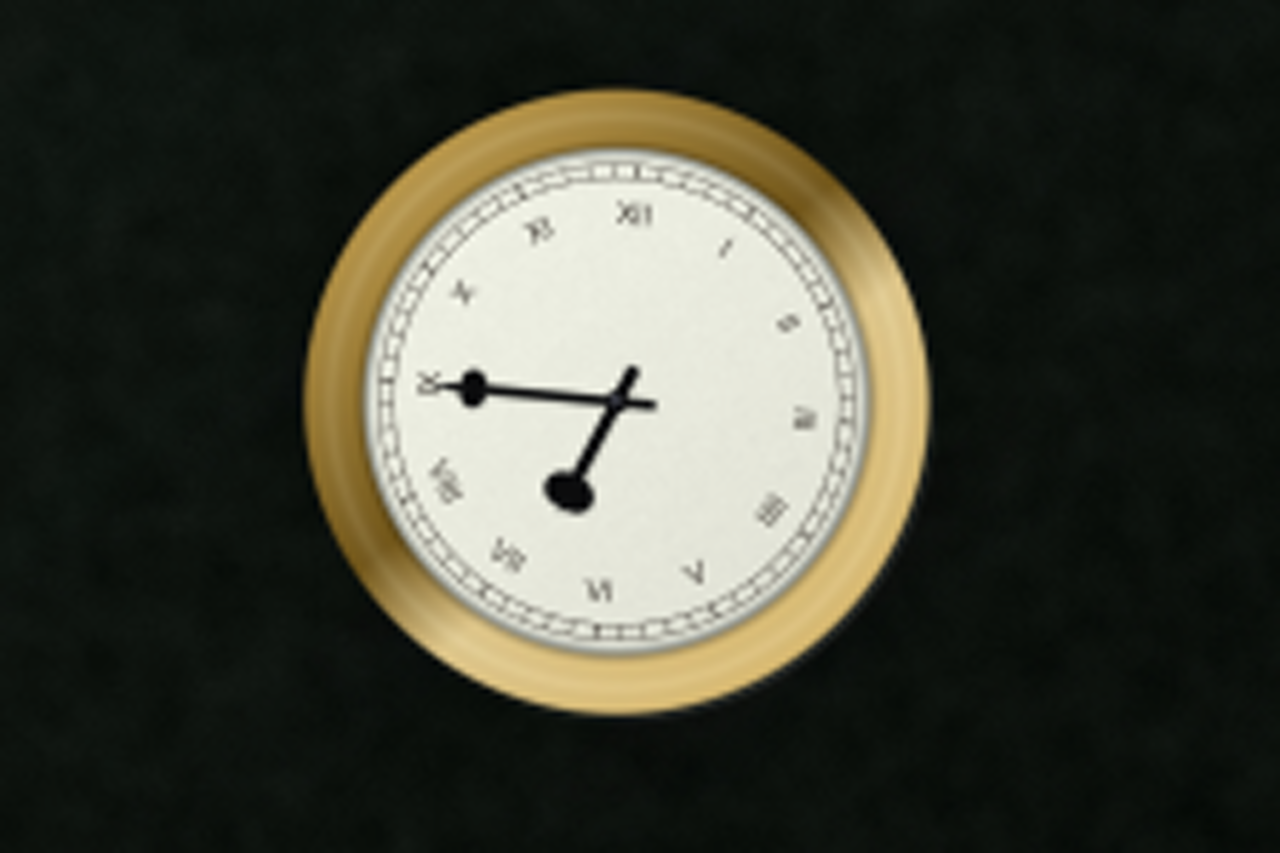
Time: 6h45
